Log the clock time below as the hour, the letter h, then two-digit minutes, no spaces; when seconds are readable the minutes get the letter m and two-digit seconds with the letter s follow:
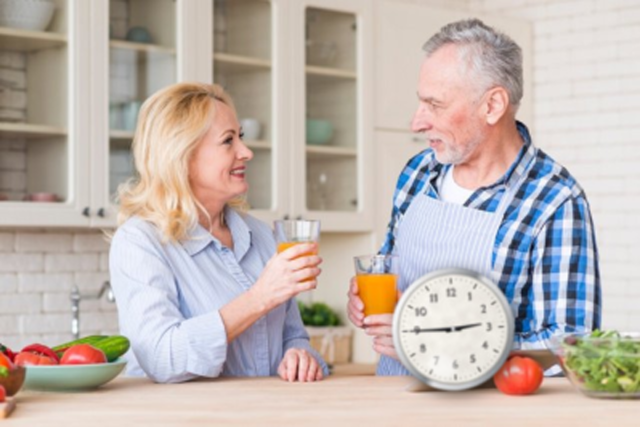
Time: 2h45
